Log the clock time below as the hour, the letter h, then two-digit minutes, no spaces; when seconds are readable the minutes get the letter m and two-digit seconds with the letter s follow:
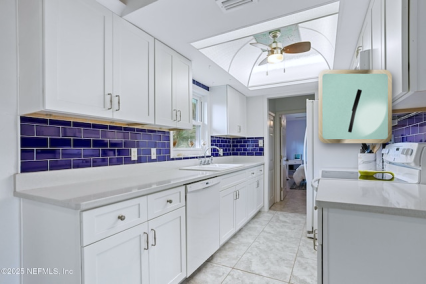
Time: 12h32
